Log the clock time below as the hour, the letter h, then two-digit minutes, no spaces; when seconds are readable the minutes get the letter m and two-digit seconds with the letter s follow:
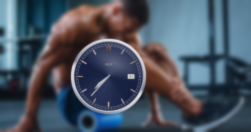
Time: 7h37
